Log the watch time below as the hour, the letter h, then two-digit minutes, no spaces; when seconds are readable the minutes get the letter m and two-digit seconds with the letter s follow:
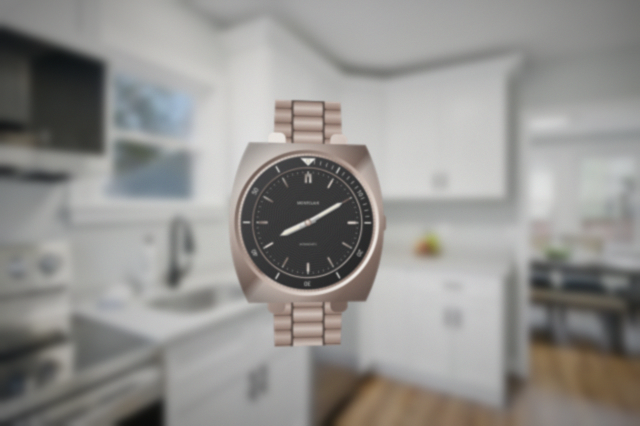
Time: 8h10
